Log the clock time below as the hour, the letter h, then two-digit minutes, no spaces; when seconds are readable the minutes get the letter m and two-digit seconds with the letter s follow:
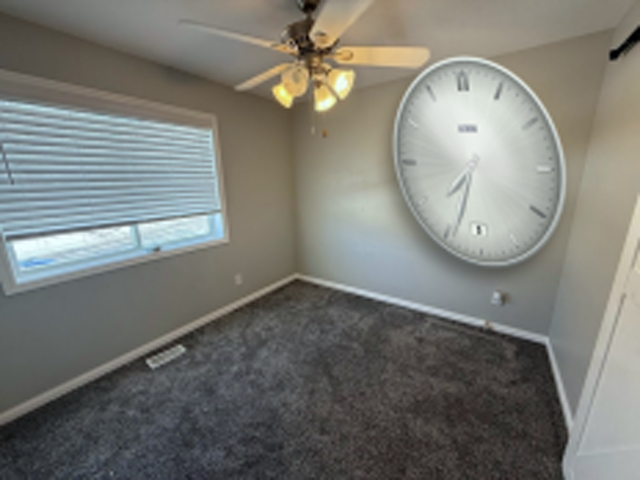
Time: 7h34
